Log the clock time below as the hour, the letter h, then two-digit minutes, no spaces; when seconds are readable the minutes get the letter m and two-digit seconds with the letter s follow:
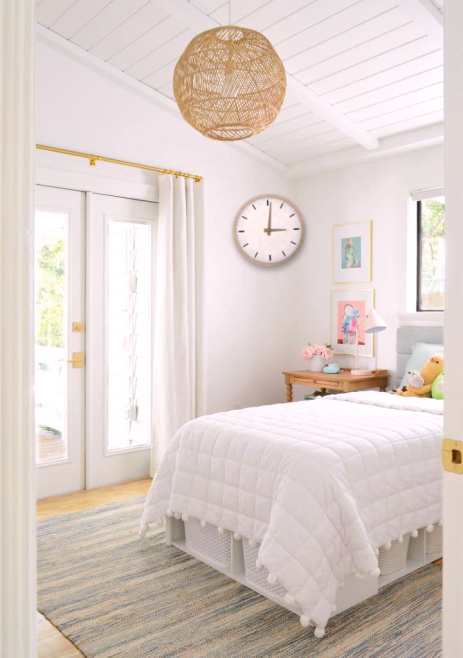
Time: 3h01
